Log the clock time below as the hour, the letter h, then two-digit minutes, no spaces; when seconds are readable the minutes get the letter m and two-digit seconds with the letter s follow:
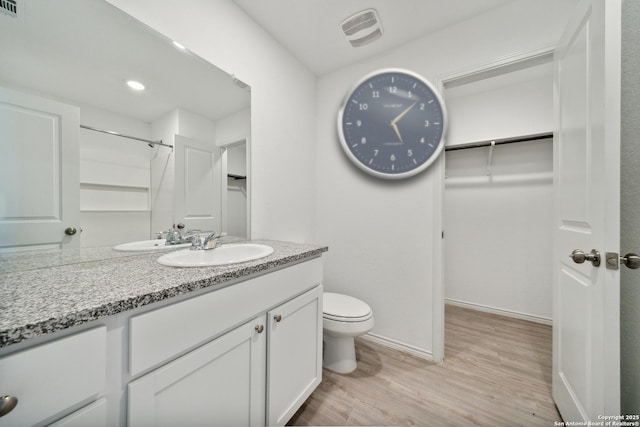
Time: 5h08
